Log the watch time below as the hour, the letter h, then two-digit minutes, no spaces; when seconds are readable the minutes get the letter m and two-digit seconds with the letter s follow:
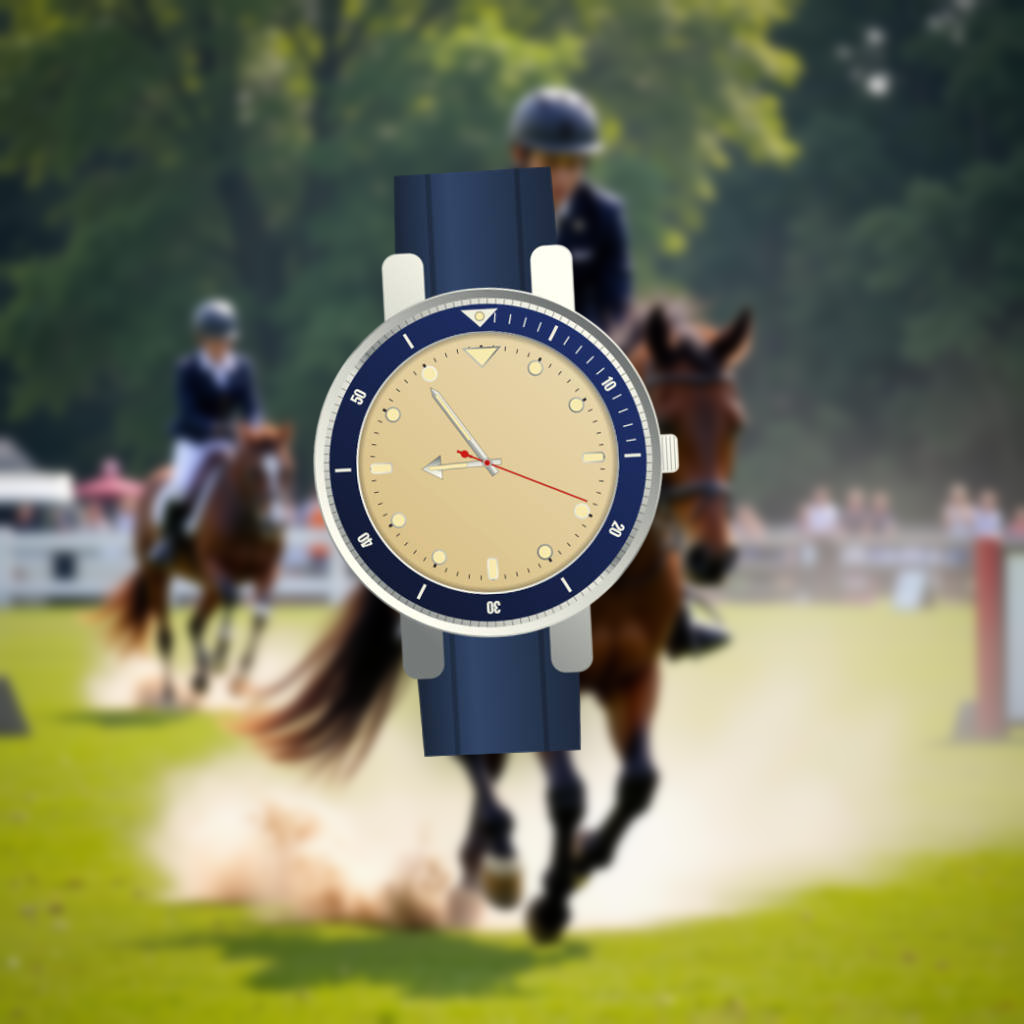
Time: 8h54m19s
